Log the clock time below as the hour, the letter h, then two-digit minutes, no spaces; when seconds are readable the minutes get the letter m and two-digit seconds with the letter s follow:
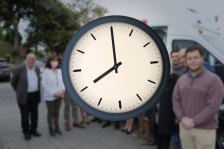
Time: 8h00
